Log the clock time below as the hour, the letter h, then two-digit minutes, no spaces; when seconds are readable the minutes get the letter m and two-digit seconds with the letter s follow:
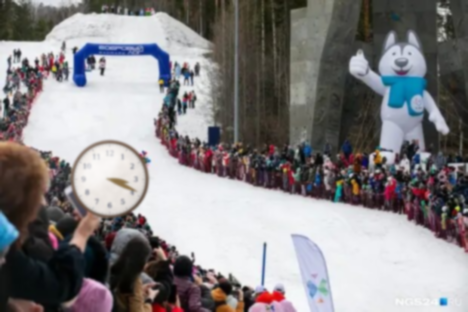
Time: 3h19
